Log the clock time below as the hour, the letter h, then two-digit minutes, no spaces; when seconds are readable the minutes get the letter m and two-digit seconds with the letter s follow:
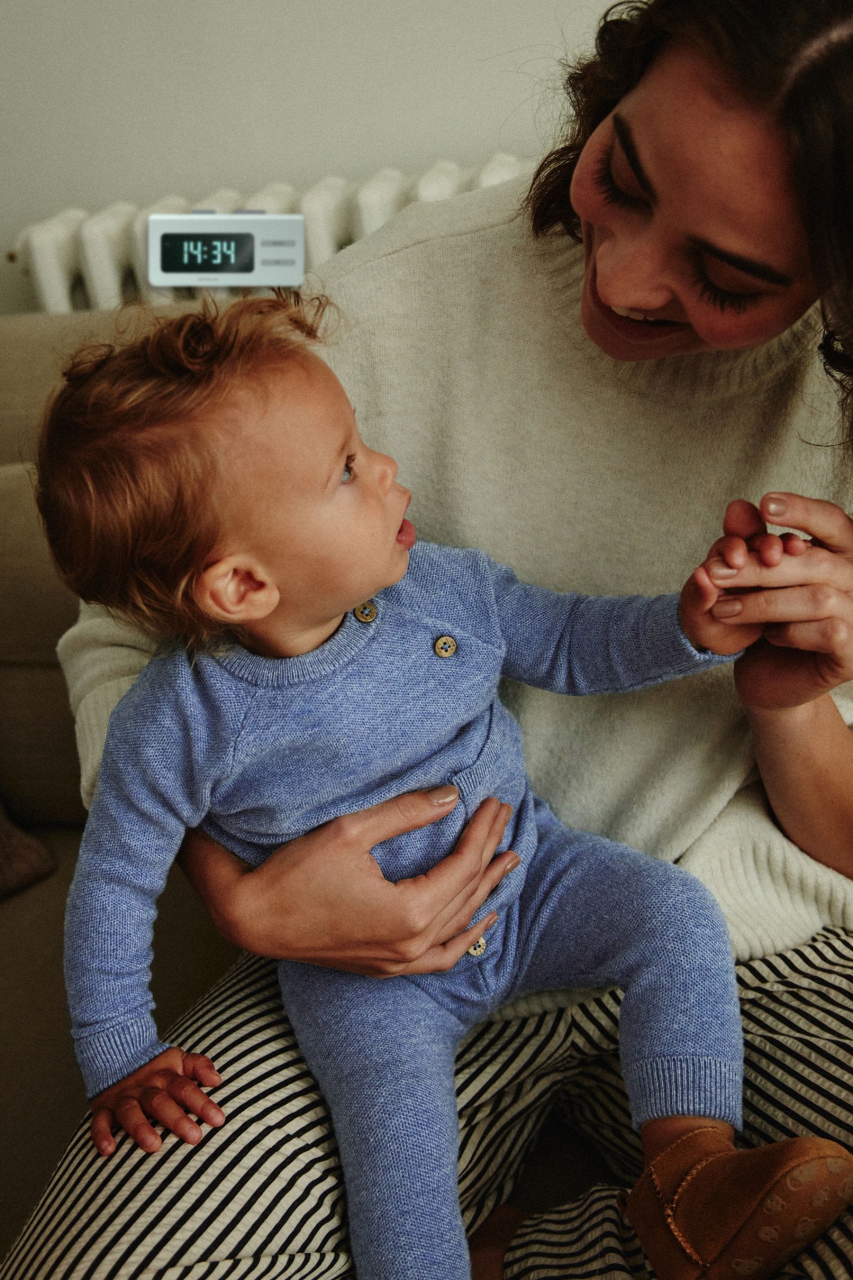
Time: 14h34
